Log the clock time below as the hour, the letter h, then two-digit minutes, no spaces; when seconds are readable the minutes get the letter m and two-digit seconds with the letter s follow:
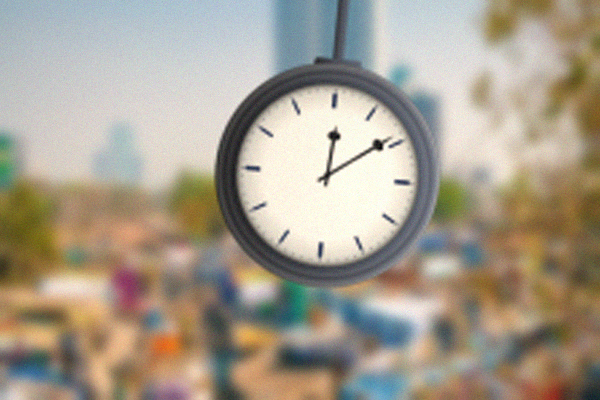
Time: 12h09
